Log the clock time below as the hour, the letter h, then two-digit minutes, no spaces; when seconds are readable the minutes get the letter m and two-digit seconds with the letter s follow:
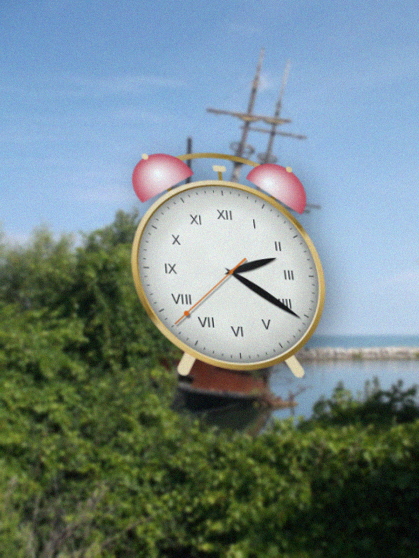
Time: 2h20m38s
